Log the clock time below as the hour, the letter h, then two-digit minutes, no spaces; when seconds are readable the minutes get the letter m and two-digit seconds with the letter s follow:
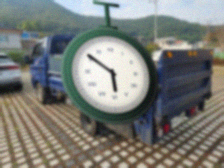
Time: 5h51
